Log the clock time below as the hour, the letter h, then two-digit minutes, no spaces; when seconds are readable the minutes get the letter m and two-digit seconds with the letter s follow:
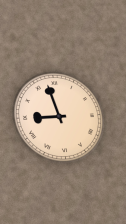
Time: 8h58
